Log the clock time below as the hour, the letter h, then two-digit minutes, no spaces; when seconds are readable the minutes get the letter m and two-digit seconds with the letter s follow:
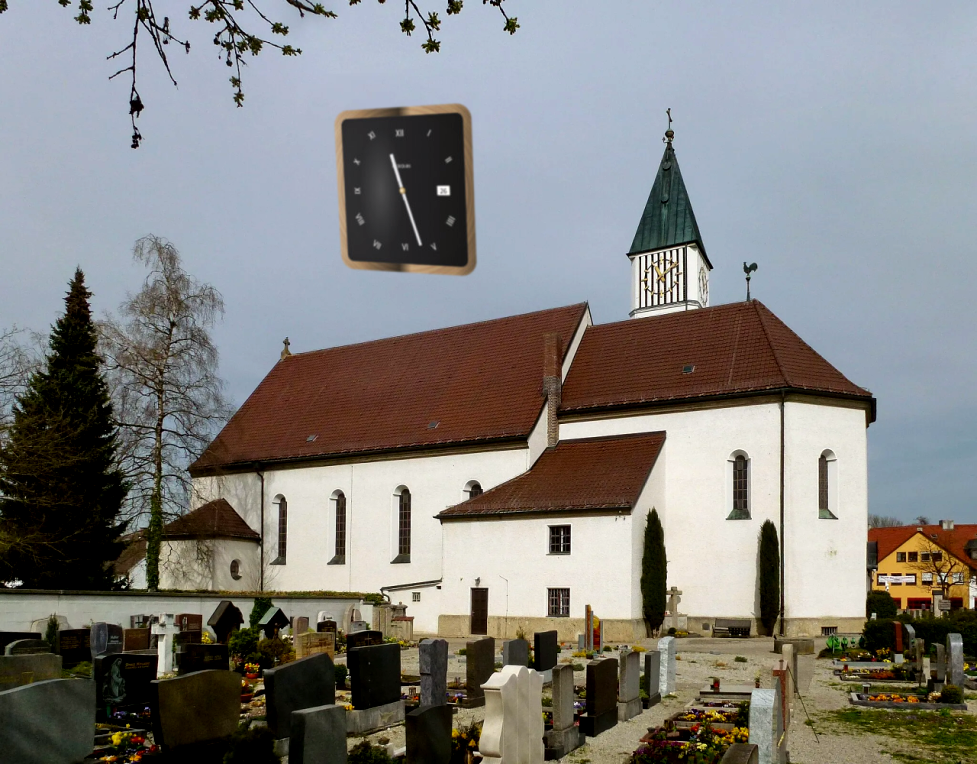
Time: 11h27
